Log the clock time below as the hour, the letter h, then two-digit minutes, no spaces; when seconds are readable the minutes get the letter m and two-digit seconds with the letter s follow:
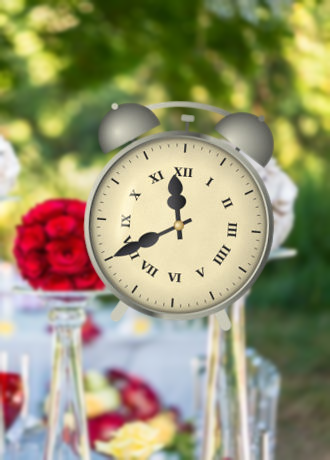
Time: 11h40
